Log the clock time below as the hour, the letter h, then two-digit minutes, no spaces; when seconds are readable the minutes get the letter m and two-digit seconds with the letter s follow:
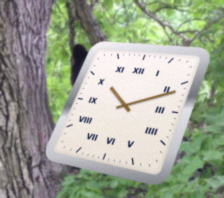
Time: 10h11
